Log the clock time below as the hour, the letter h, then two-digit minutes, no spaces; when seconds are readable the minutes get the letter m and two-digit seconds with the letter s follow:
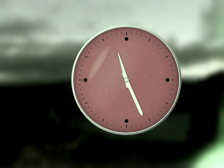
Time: 11h26
